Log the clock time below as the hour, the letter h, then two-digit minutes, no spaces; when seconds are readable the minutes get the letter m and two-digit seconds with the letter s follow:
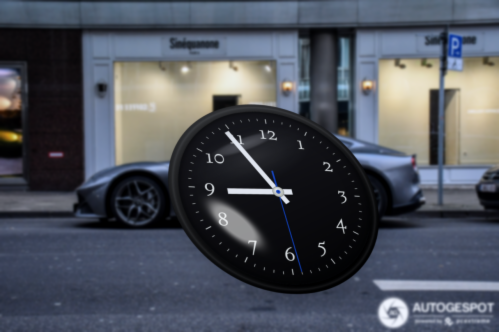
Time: 8h54m29s
